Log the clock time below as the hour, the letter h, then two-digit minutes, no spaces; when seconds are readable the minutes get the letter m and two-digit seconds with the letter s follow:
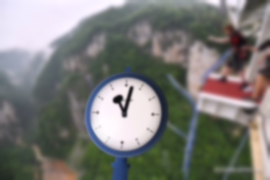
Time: 11h02
